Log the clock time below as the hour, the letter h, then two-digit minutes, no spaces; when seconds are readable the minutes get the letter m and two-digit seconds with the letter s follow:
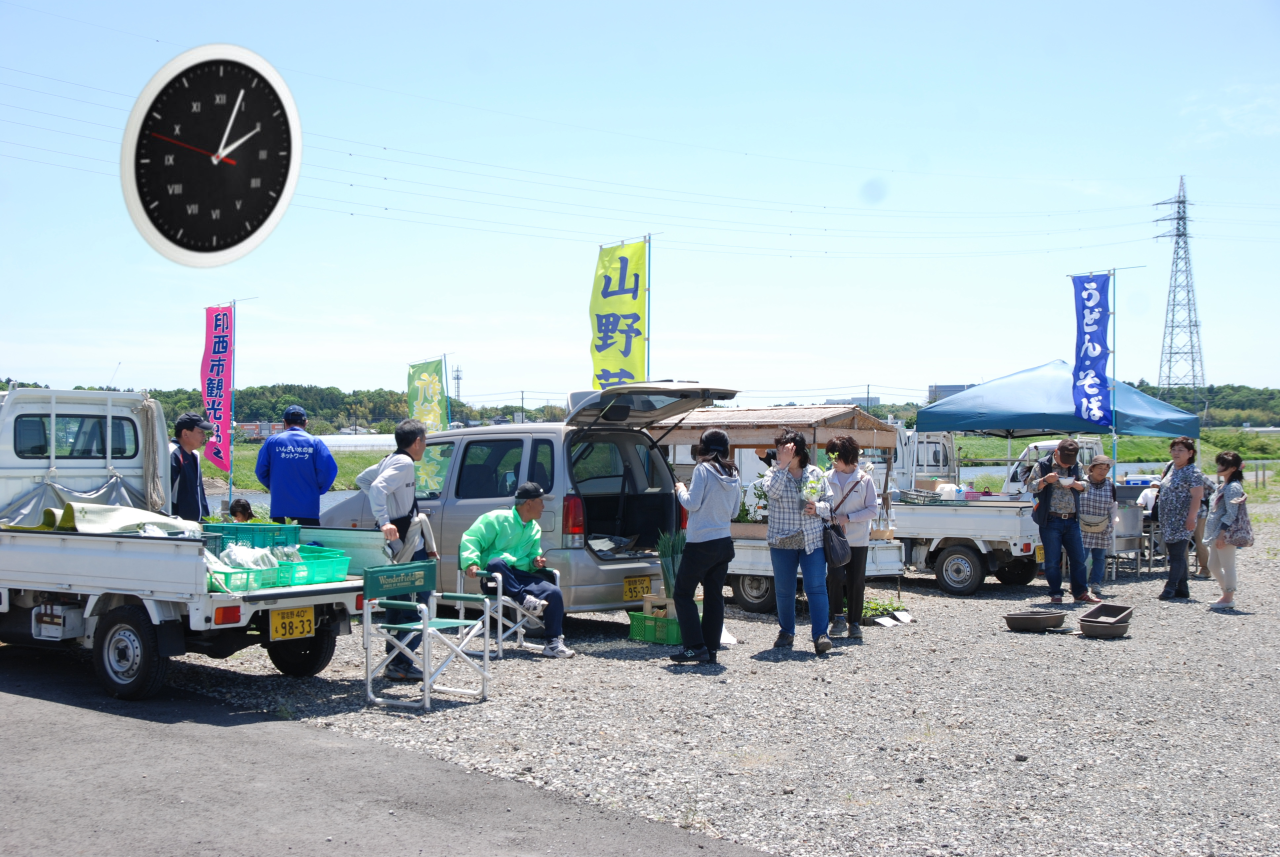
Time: 2h03m48s
